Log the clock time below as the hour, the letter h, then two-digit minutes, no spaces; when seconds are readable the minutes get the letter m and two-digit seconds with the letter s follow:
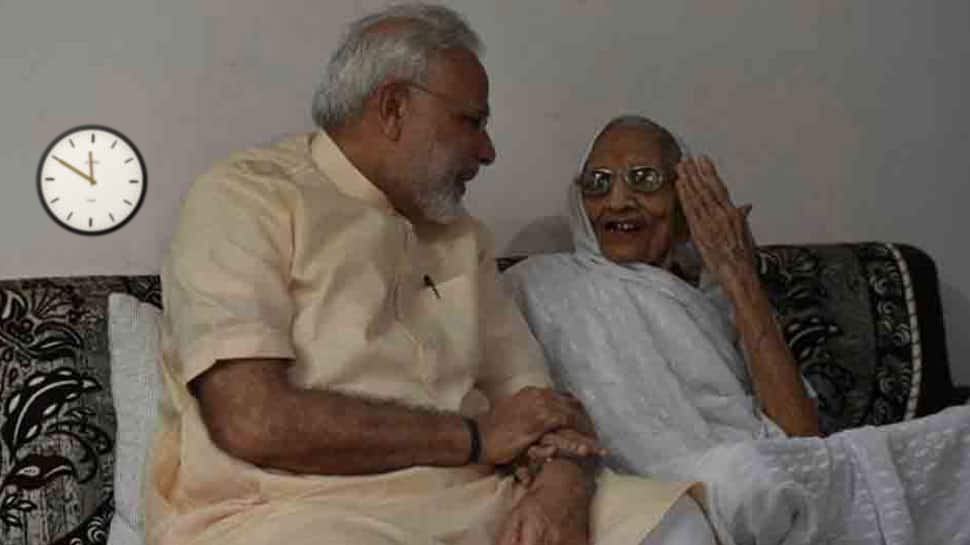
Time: 11h50
